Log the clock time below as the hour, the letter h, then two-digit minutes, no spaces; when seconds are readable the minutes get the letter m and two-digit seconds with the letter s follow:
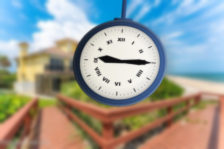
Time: 9h15
